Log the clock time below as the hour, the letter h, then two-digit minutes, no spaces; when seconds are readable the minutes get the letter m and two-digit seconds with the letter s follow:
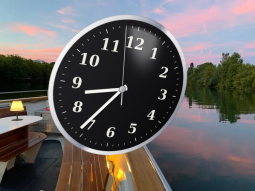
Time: 8h35m58s
